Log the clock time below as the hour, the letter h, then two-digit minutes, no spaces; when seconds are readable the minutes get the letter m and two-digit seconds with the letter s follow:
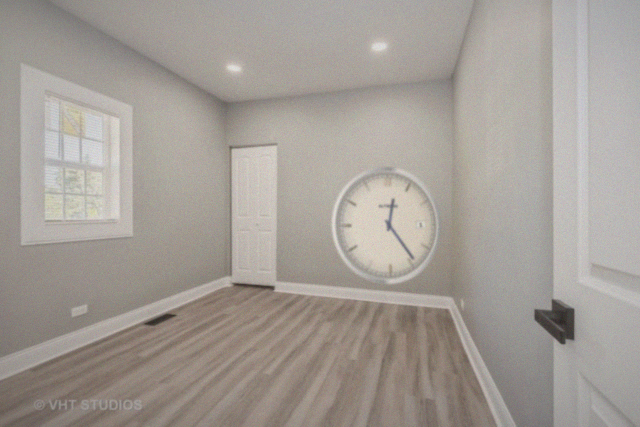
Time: 12h24
